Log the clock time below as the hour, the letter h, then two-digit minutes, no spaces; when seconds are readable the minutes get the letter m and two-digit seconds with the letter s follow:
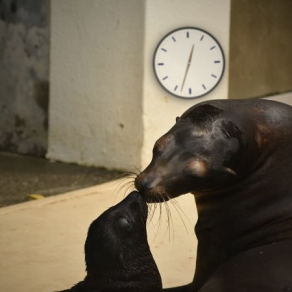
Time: 12h33
